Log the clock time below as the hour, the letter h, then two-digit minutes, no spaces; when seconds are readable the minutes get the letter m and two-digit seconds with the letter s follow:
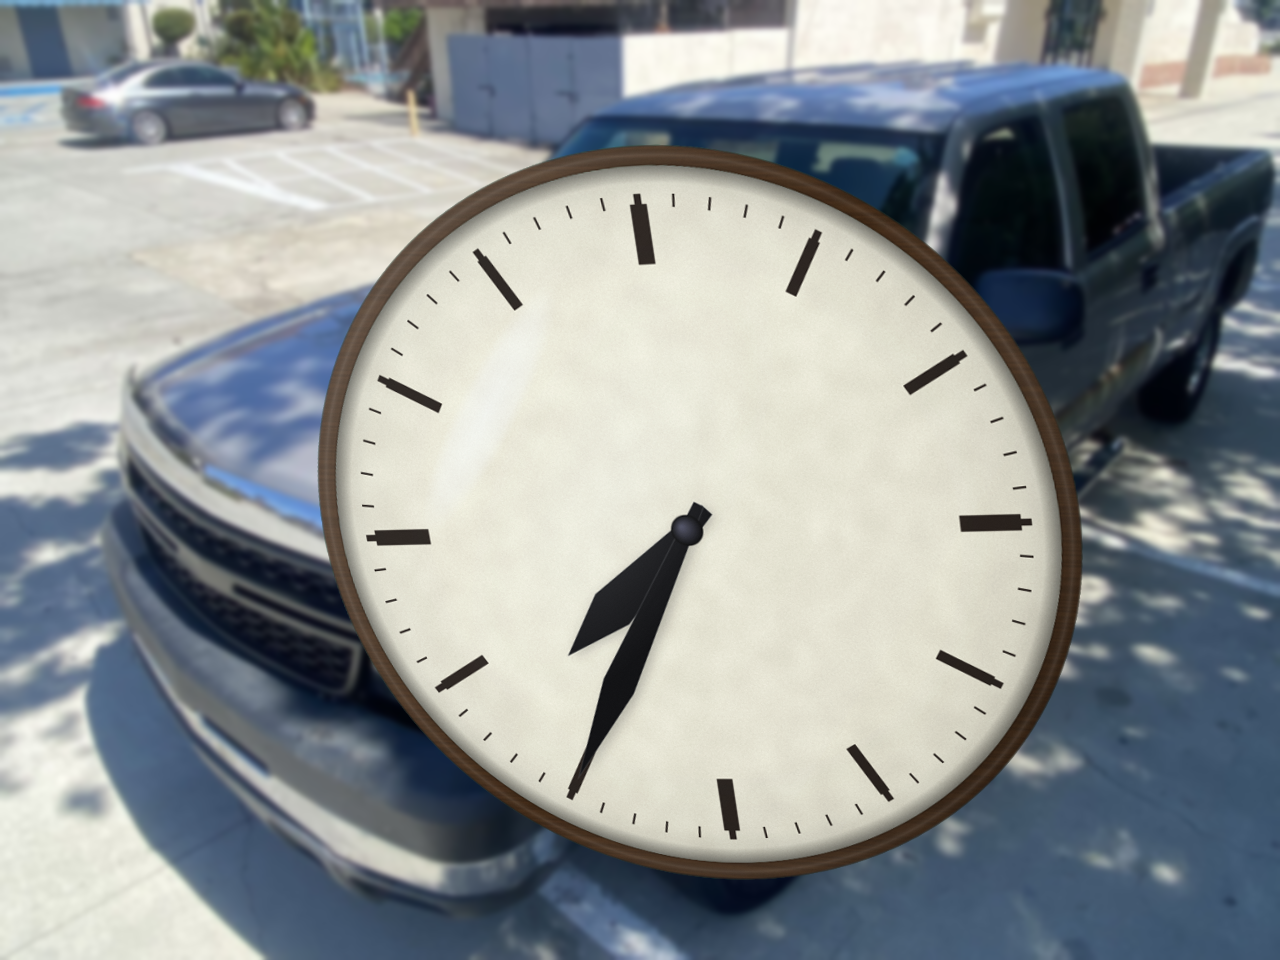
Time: 7h35
